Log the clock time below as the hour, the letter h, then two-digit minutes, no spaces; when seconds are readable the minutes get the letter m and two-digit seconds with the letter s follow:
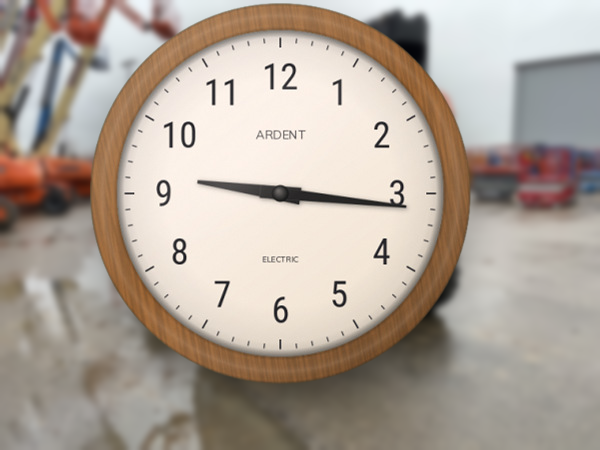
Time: 9h16
